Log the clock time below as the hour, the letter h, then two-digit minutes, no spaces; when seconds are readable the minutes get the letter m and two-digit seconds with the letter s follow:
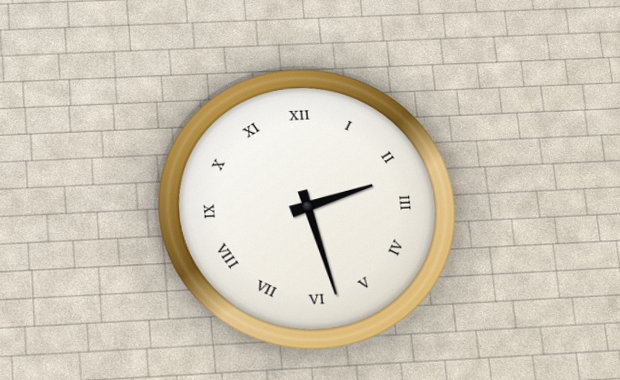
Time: 2h28
